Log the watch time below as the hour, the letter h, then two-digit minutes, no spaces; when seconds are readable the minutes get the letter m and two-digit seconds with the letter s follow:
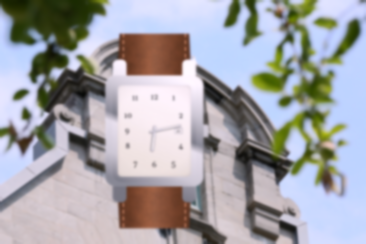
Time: 6h13
